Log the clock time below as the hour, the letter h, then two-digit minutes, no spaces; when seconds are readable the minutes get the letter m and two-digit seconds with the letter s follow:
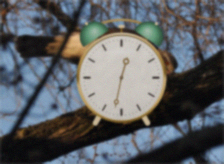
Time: 12h32
